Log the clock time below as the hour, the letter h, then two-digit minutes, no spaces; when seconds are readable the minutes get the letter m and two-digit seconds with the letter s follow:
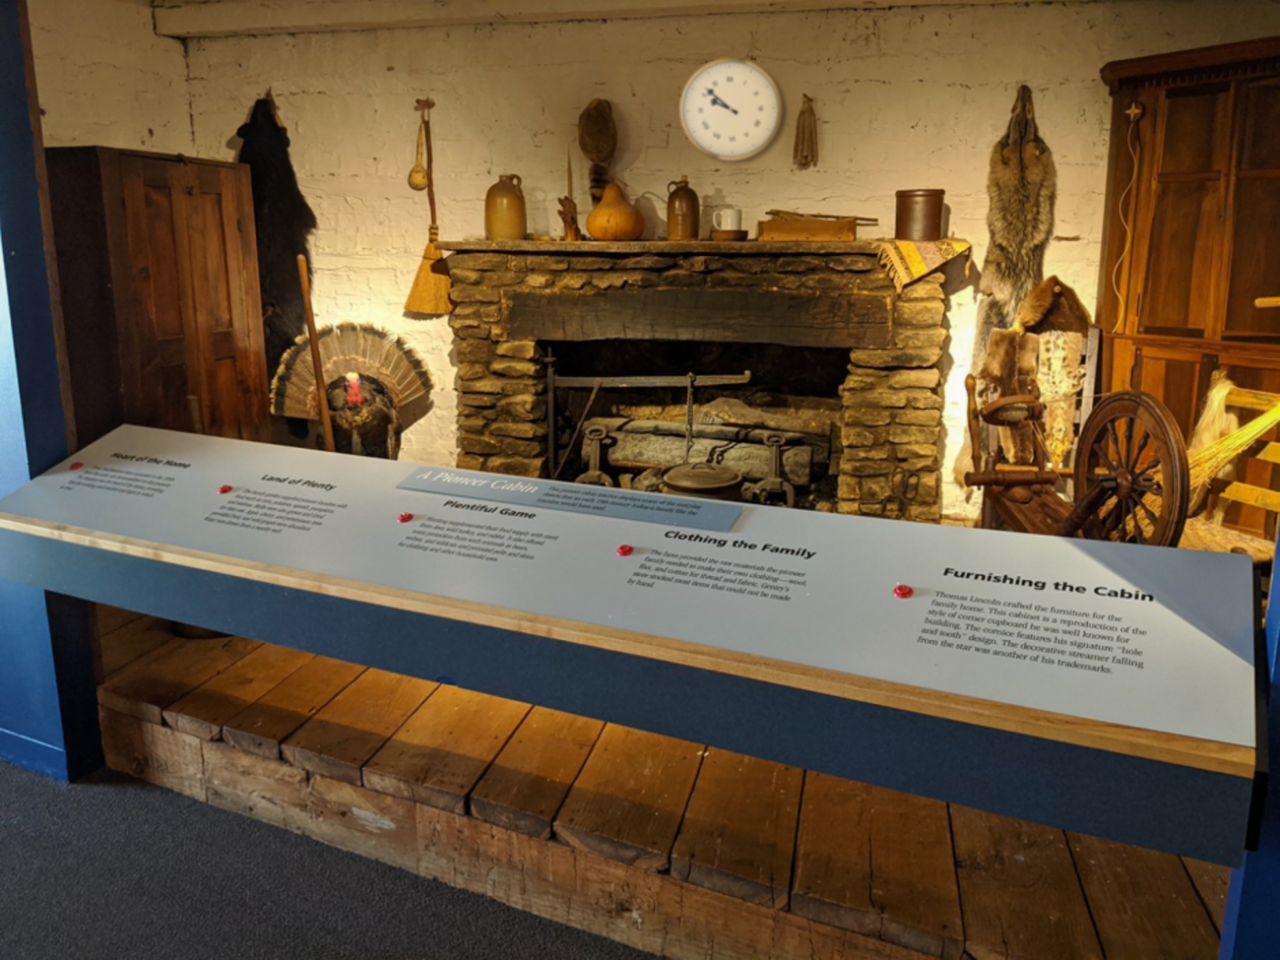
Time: 9h52
